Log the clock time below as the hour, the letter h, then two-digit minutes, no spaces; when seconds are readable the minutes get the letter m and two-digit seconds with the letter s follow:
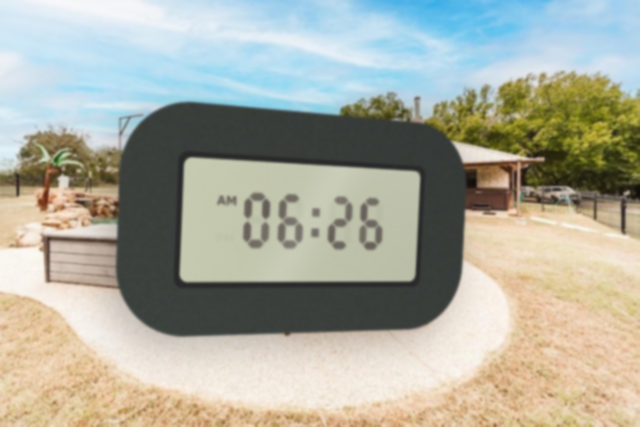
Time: 6h26
